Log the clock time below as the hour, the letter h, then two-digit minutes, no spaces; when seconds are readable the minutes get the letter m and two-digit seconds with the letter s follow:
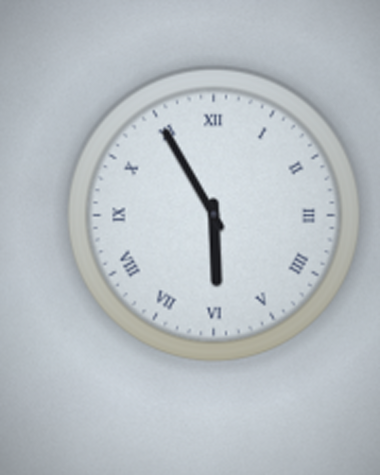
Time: 5h55
